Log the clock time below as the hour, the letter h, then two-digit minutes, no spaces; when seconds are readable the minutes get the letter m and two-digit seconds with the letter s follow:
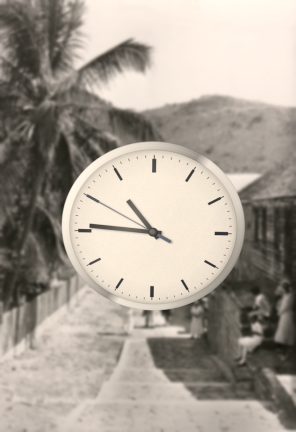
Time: 10h45m50s
